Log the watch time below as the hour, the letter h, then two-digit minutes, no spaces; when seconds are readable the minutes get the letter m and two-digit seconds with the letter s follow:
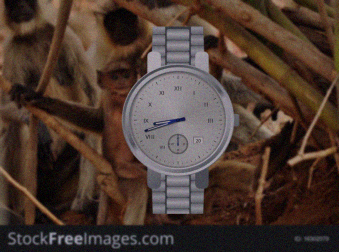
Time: 8h42
